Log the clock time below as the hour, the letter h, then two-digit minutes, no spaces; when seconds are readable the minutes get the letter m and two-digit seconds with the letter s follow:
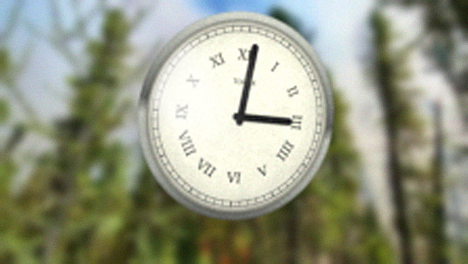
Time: 3h01
